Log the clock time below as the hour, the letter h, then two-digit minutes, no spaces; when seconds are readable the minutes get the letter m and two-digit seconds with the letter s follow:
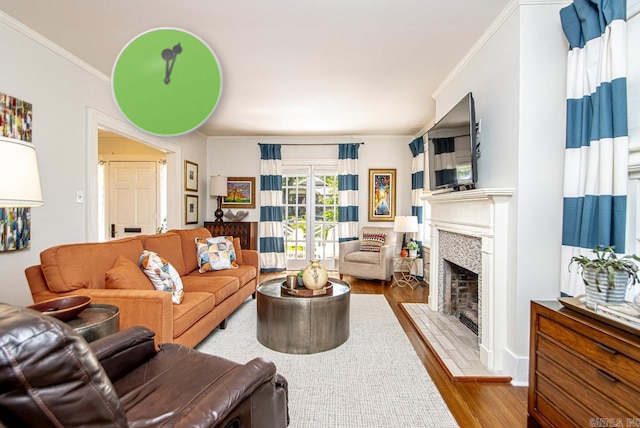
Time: 12h03
